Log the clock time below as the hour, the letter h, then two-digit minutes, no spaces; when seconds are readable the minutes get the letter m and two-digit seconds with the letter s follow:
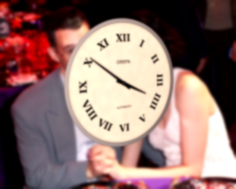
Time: 3h51
